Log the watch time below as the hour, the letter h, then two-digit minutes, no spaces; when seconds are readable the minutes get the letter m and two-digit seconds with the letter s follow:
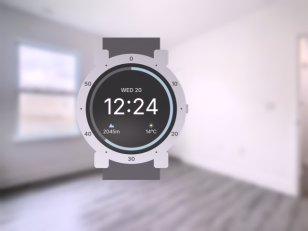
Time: 12h24
